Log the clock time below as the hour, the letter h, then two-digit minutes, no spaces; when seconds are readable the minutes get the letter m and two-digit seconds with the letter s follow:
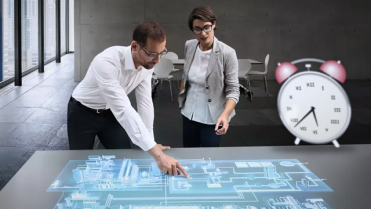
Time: 5h38
